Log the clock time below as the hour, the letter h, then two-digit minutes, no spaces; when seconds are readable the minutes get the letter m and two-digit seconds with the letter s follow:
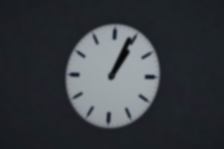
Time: 1h04
